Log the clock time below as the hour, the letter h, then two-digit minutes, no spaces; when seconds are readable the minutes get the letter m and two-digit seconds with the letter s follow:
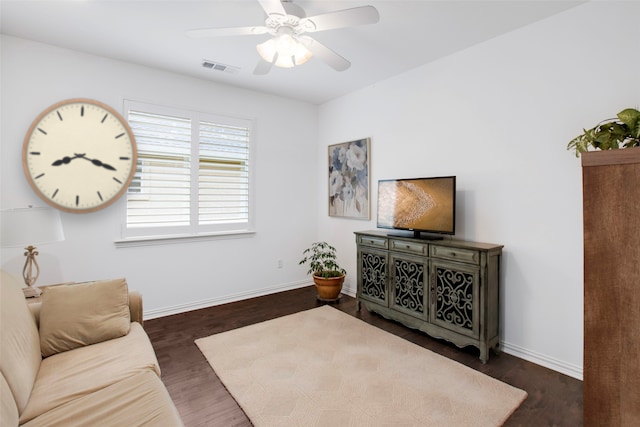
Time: 8h18
